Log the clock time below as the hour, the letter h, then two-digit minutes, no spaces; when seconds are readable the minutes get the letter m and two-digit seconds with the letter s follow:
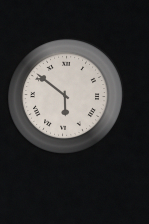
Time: 5h51
